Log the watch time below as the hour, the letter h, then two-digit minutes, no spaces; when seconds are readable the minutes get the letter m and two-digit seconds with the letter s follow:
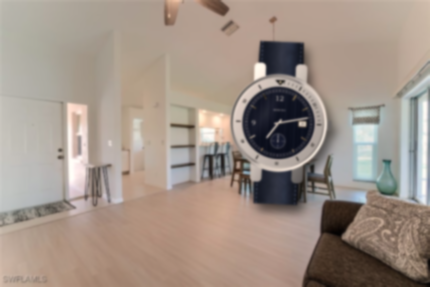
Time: 7h13
